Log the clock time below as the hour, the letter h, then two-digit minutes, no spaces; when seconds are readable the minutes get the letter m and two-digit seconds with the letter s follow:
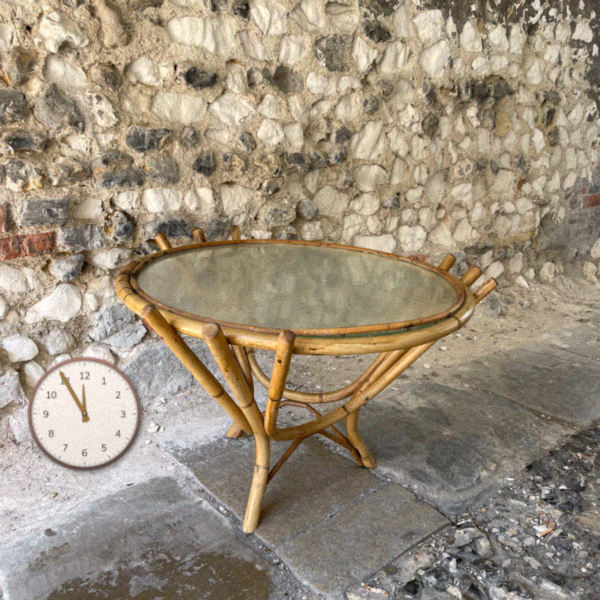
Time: 11h55
